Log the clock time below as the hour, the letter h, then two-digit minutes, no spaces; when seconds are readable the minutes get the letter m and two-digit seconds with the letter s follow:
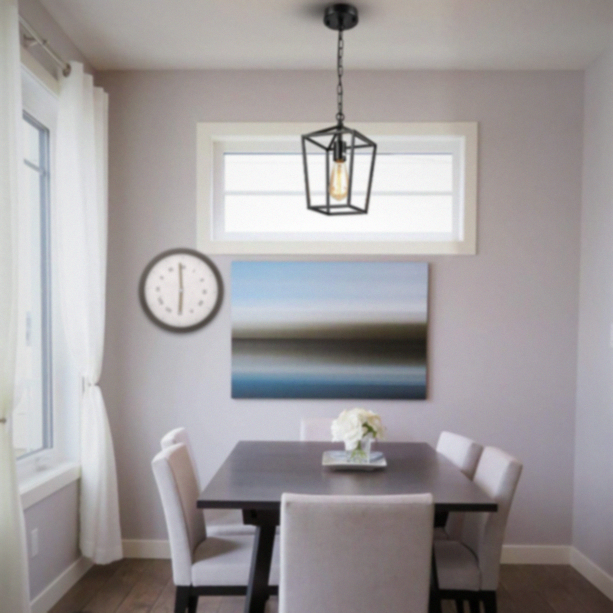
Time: 5h59
